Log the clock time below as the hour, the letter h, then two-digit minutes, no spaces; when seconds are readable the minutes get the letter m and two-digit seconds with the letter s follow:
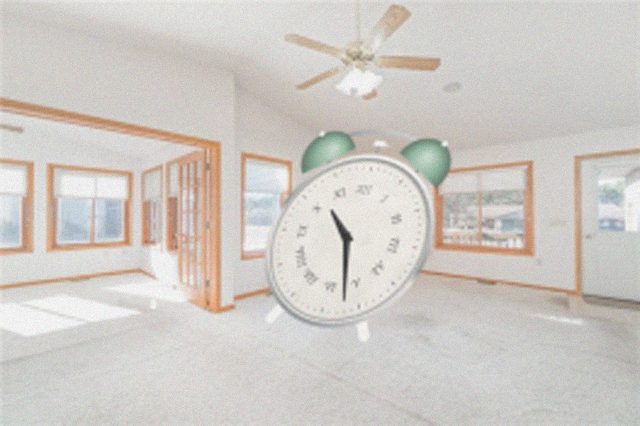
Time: 10h27
